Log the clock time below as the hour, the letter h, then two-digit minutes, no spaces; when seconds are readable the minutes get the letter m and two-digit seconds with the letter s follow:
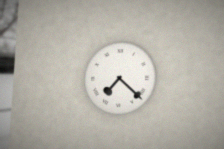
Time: 7h22
